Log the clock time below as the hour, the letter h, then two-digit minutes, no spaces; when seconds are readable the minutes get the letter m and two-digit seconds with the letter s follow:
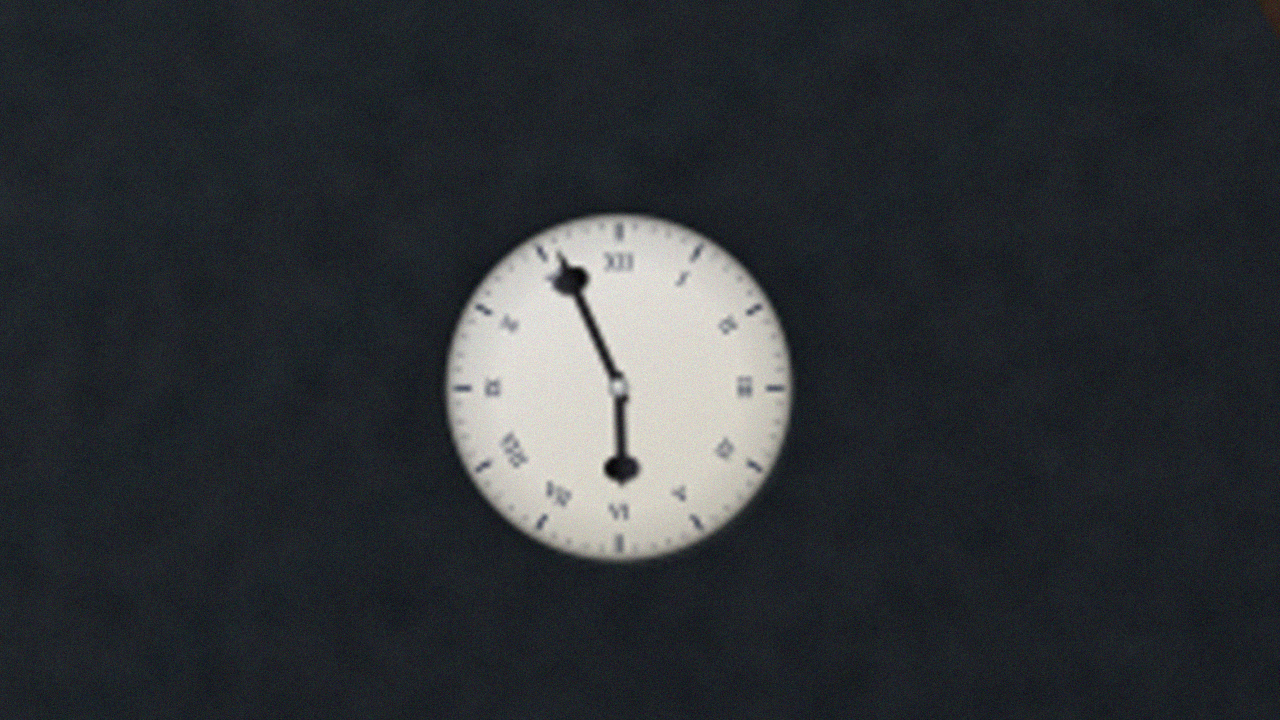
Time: 5h56
